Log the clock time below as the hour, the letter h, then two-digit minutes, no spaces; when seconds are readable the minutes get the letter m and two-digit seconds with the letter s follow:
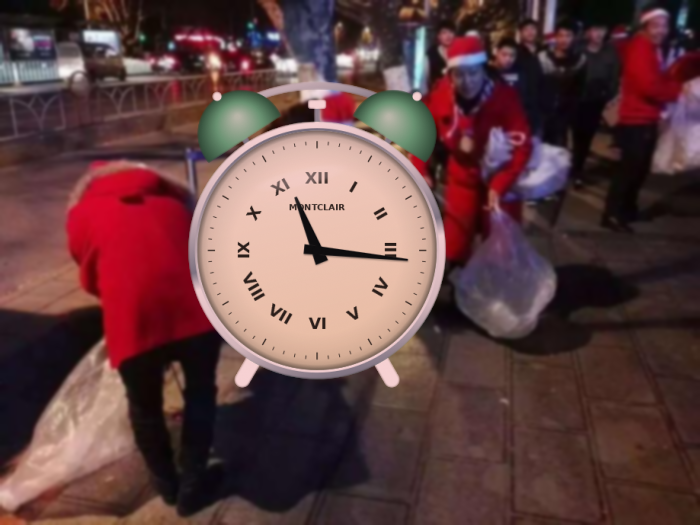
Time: 11h16
